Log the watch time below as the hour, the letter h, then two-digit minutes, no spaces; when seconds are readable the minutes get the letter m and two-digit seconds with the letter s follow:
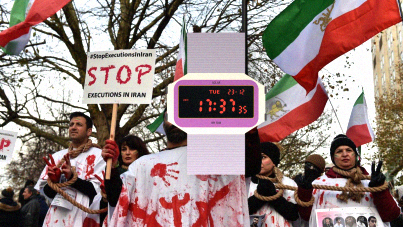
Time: 17h37m35s
